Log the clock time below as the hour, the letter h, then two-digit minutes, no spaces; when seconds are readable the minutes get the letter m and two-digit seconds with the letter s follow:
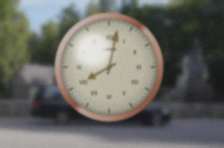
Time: 8h02
